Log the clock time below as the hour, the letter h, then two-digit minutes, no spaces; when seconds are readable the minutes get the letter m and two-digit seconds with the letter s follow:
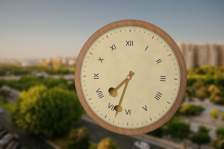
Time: 7h33
